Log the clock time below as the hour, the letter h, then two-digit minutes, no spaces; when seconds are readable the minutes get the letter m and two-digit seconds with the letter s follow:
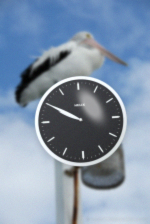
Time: 9h50
